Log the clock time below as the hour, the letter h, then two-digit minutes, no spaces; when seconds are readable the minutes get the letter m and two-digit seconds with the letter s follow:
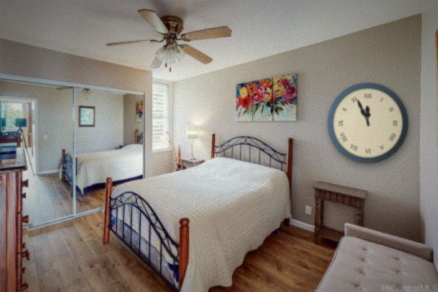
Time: 11h56
